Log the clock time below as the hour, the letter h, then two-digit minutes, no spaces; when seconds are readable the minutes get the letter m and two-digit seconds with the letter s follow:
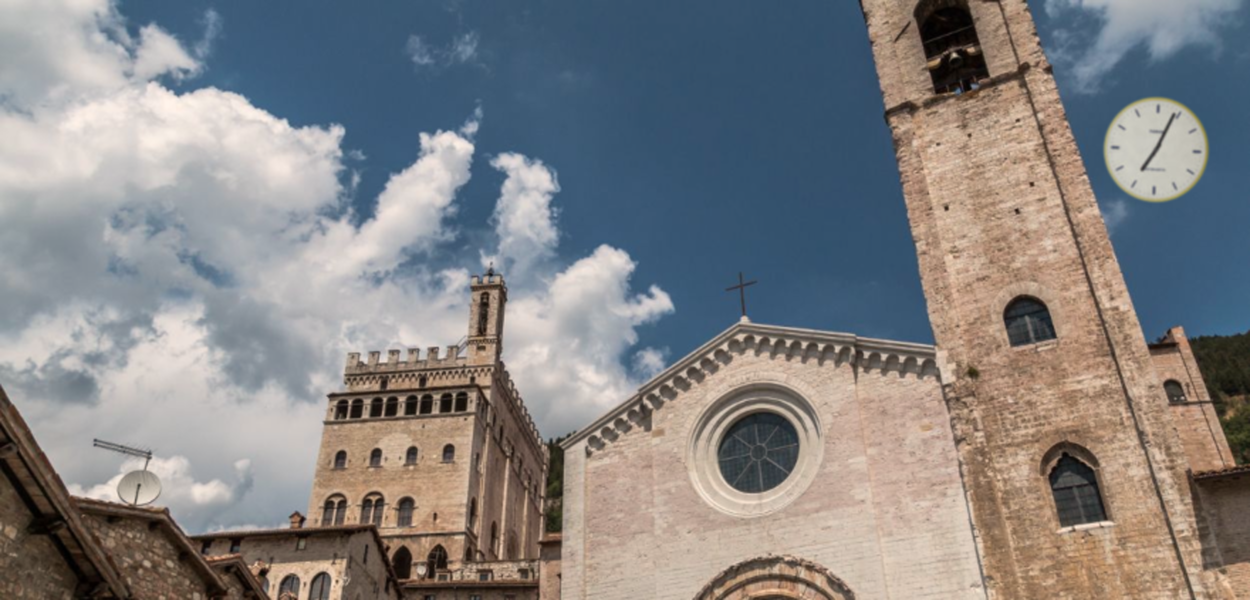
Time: 7h04
